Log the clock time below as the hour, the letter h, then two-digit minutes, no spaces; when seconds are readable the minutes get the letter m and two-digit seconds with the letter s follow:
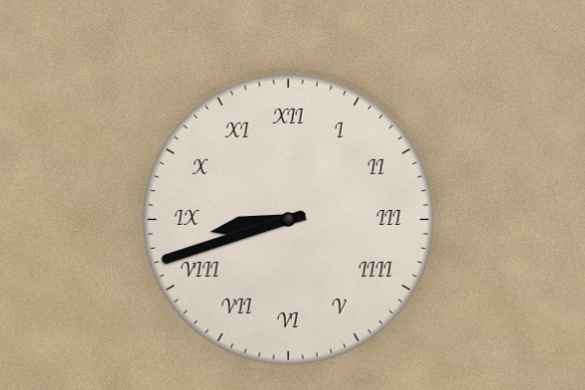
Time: 8h42
